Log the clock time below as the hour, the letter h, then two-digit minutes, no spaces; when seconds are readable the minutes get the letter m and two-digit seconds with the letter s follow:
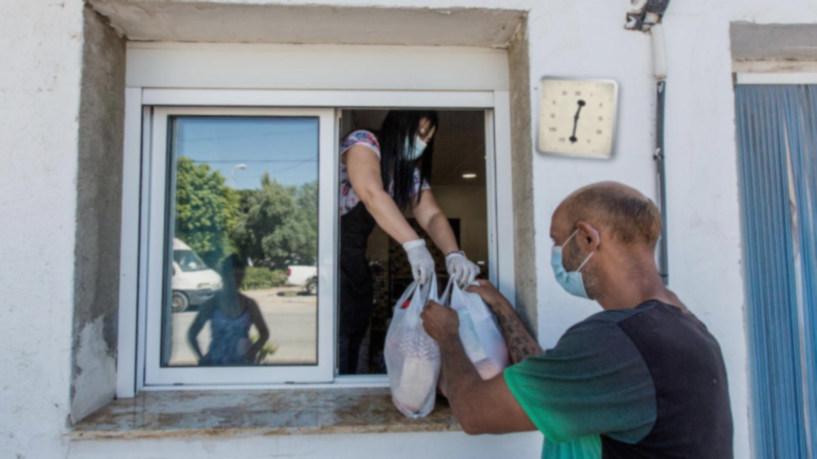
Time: 12h31
